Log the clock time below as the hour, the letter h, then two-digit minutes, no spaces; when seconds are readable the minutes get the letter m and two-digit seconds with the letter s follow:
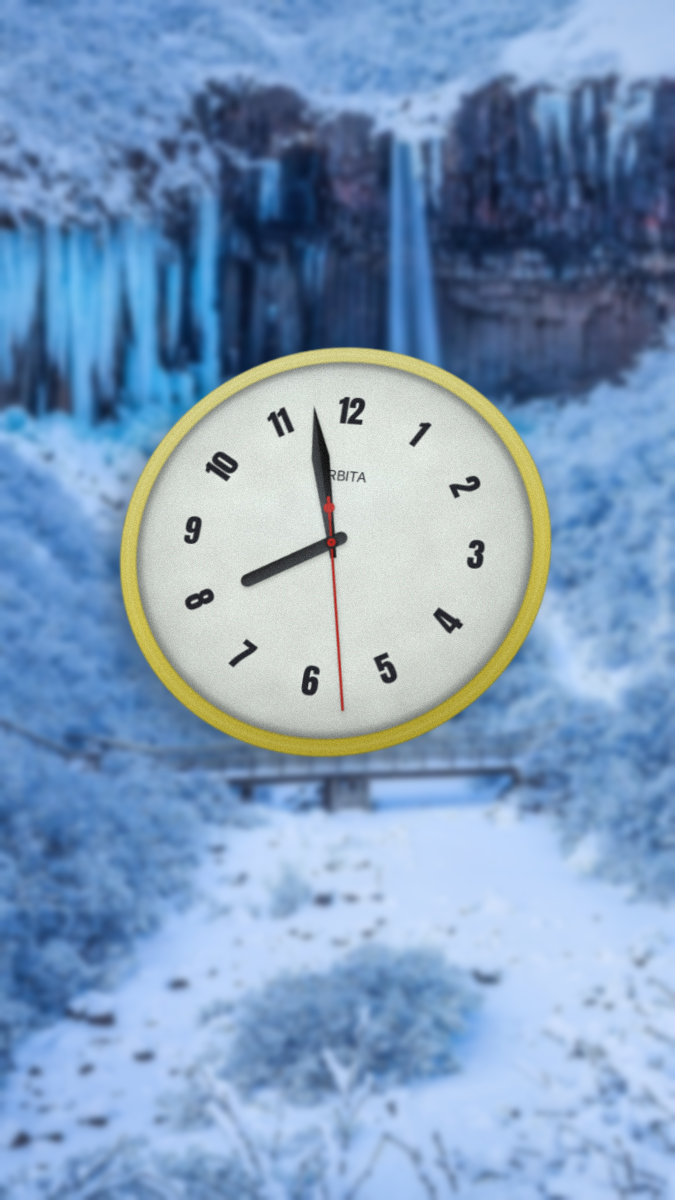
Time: 7h57m28s
